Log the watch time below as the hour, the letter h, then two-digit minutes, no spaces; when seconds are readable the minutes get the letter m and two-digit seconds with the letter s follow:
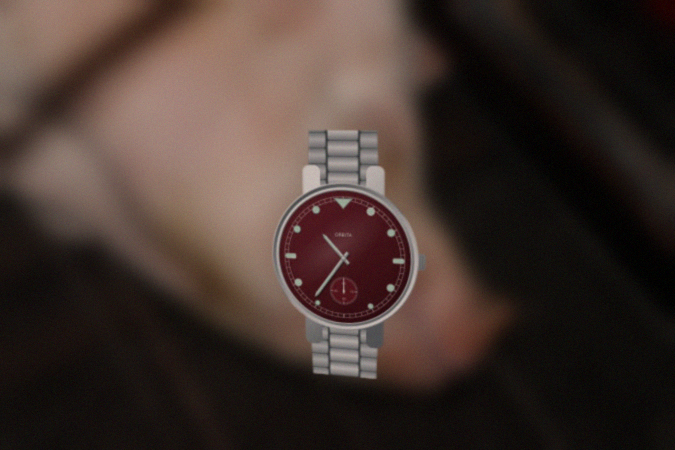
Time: 10h36
